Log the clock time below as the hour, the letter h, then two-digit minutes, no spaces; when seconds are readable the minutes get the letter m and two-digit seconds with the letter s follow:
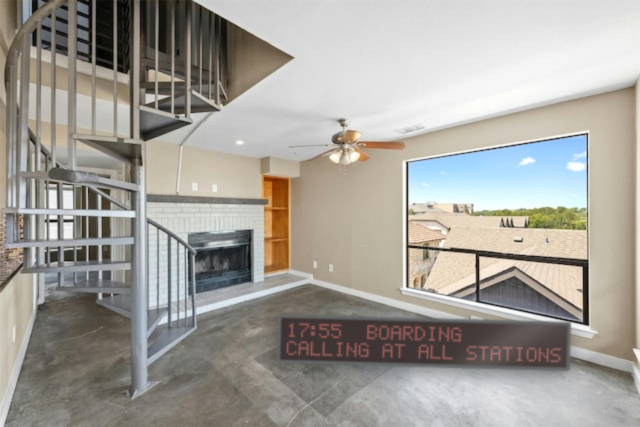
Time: 17h55
